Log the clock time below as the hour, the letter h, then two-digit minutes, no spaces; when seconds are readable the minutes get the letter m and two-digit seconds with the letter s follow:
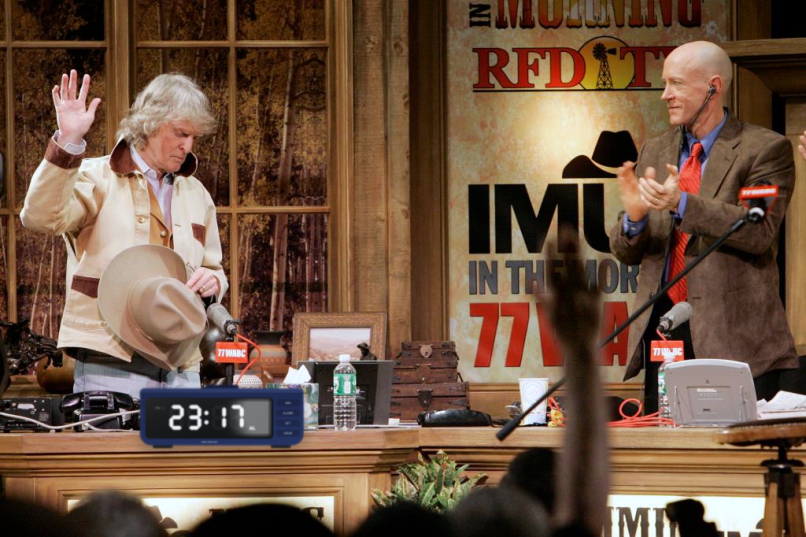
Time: 23h17
